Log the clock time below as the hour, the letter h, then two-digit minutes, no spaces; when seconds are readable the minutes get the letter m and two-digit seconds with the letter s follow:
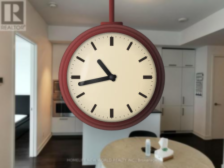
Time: 10h43
